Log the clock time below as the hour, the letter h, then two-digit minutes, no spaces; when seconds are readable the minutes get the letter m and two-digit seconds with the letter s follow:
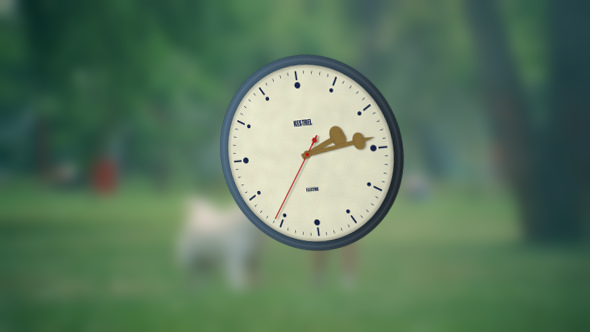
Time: 2h13m36s
